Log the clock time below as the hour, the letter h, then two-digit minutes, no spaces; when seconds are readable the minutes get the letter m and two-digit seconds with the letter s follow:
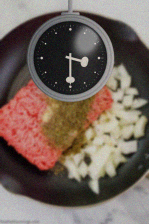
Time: 3h30
